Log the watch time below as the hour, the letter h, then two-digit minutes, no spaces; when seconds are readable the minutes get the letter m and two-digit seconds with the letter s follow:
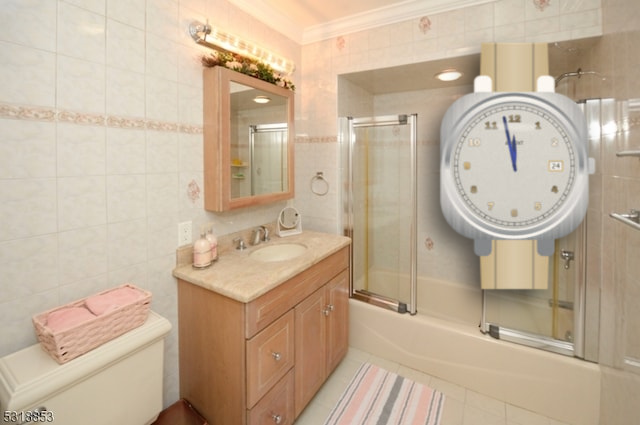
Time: 11h58
